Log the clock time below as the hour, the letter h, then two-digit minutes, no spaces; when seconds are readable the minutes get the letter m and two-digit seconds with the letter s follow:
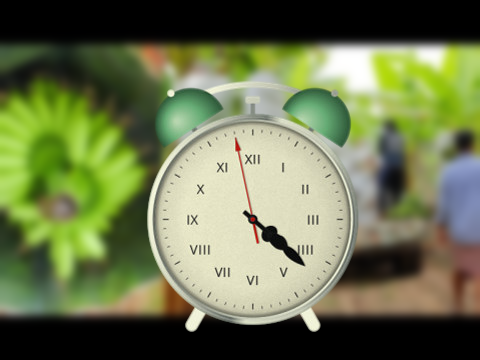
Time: 4h21m58s
